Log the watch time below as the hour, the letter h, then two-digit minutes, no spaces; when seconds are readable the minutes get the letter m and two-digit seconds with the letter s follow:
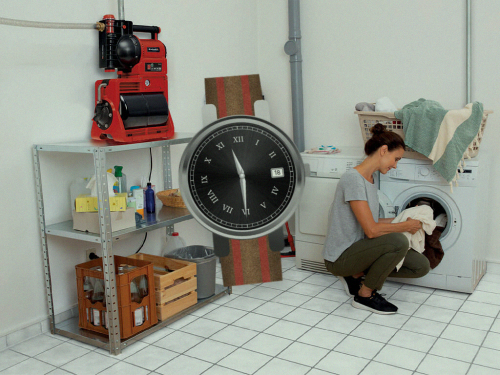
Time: 11h30
